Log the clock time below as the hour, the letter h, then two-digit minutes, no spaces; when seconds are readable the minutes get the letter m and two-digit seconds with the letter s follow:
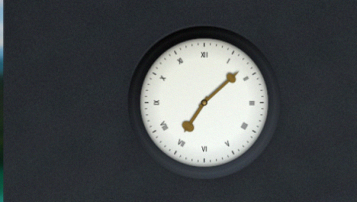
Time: 7h08
